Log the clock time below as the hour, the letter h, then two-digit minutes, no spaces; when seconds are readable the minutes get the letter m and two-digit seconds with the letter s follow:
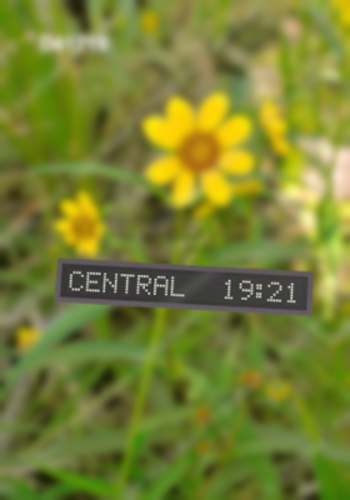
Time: 19h21
